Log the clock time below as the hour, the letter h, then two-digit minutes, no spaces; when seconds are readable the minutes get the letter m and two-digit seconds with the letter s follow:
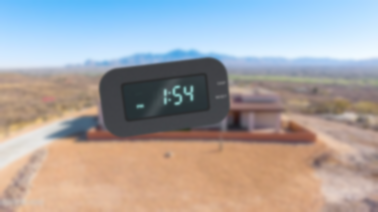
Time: 1h54
